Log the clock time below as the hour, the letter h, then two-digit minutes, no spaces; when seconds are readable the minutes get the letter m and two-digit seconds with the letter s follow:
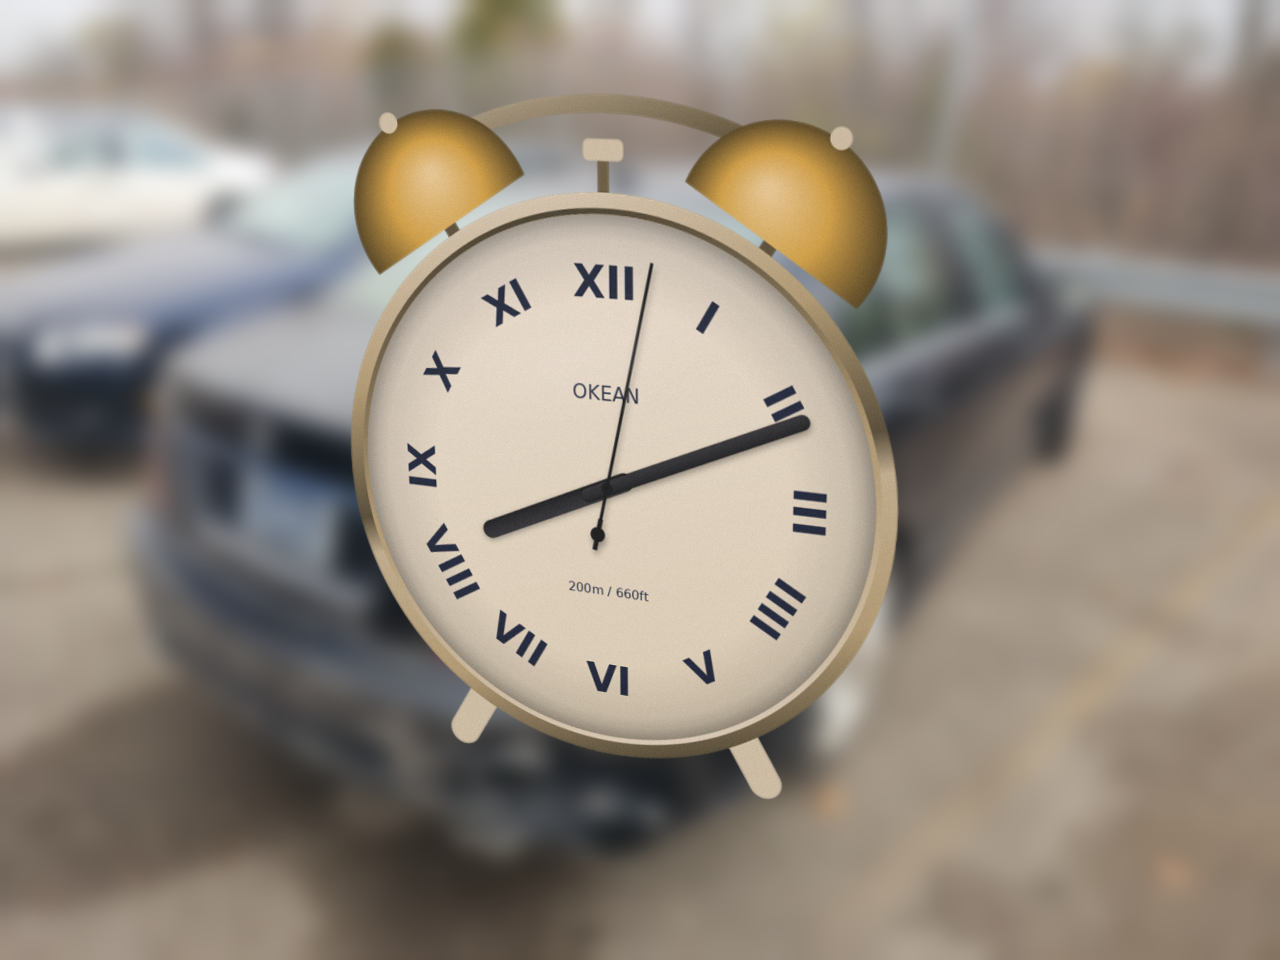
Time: 8h11m02s
